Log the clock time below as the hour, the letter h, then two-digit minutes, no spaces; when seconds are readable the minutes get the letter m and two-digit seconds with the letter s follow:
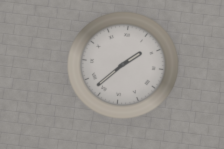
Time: 1h37
